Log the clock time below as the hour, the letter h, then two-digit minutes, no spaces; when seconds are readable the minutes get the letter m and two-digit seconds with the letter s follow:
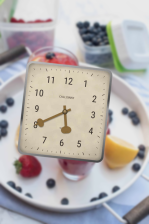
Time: 5h40
